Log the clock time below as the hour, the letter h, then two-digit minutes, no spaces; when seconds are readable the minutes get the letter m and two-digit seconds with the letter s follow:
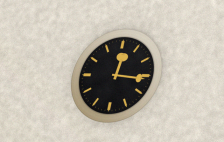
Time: 12h16
